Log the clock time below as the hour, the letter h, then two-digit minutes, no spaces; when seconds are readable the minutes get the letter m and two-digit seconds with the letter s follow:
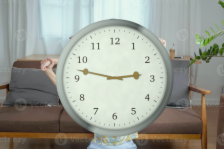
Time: 2h47
